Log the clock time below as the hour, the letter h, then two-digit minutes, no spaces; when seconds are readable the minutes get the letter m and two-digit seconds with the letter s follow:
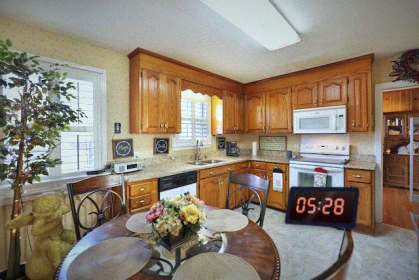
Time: 5h28
